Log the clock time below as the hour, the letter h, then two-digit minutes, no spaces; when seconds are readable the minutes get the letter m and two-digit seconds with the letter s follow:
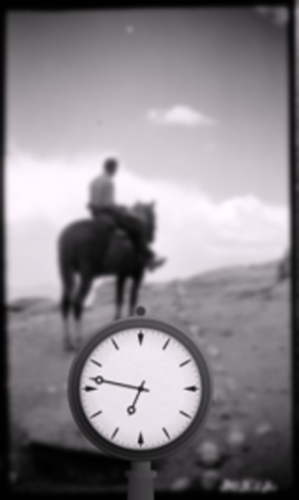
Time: 6h47
